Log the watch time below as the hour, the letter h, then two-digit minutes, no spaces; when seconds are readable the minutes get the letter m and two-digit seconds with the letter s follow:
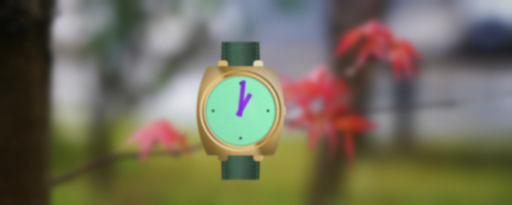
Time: 1h01
